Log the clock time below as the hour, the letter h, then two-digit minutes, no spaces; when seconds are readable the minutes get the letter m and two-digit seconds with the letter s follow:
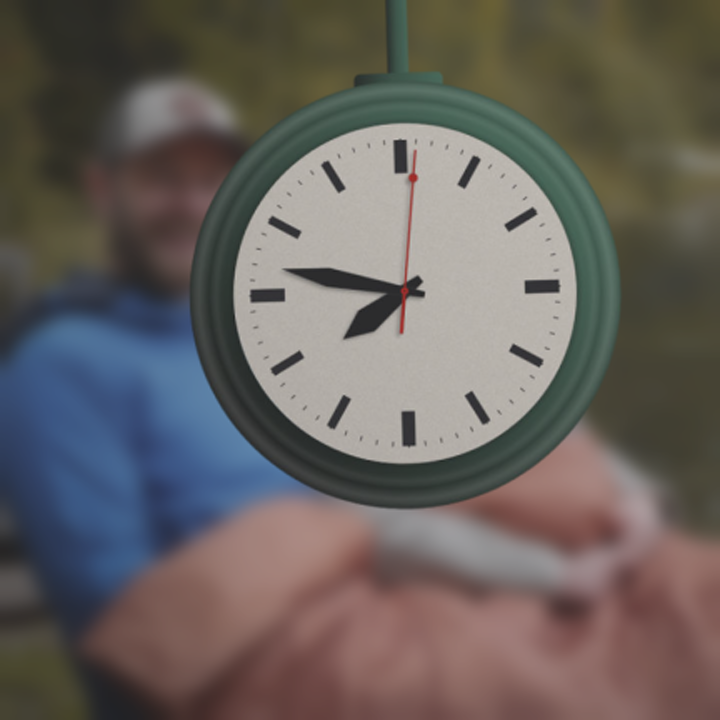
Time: 7h47m01s
